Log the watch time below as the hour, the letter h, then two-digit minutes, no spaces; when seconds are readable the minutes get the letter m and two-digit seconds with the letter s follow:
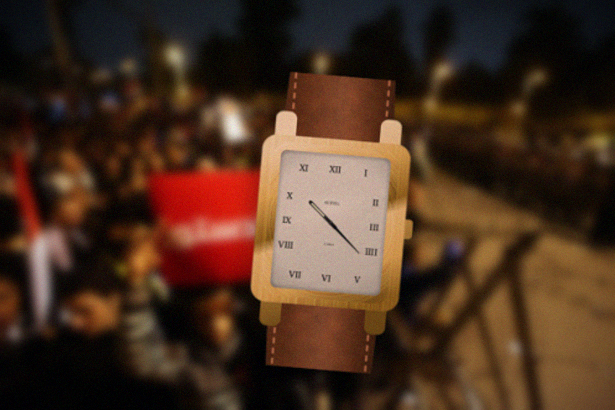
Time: 10h22
